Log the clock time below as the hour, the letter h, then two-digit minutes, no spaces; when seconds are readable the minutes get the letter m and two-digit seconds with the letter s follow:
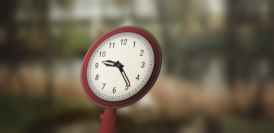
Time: 9h24
